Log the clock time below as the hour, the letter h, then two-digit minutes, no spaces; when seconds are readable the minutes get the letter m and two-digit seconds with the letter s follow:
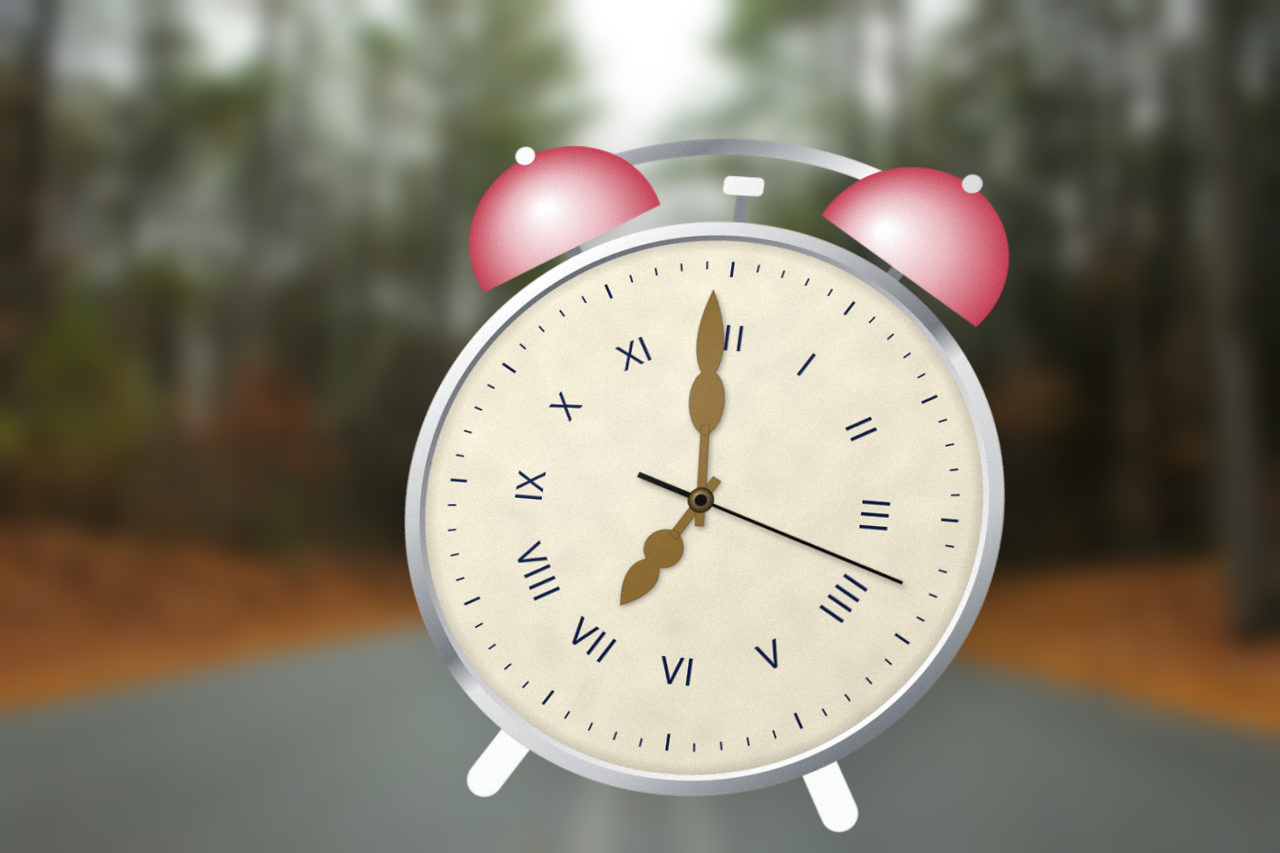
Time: 6h59m18s
